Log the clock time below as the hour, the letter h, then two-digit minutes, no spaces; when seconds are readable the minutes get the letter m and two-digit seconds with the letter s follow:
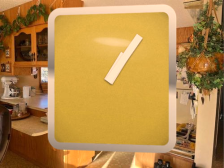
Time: 1h06
